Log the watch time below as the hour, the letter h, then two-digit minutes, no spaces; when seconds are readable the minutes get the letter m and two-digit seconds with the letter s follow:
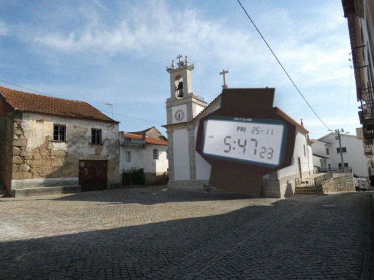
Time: 5h47m23s
